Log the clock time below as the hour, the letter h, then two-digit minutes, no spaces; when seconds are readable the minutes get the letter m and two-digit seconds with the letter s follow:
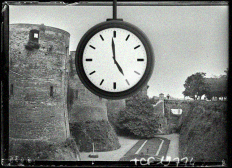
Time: 4h59
